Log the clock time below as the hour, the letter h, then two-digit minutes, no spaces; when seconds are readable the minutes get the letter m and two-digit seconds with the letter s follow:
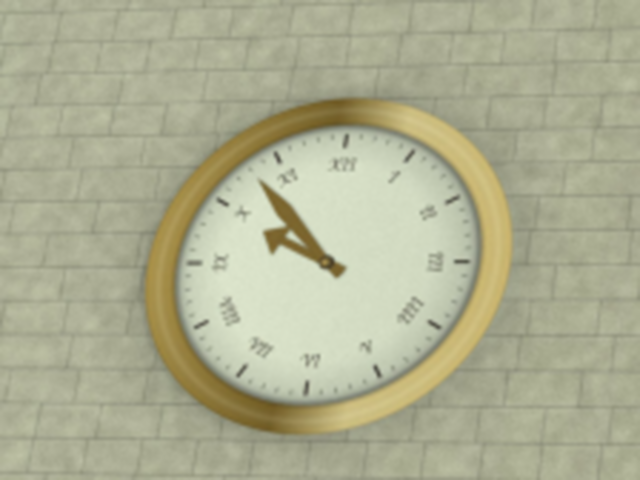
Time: 9h53
